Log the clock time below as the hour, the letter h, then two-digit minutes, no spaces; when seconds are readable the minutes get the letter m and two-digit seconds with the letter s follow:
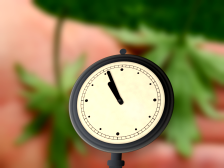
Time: 10h56
